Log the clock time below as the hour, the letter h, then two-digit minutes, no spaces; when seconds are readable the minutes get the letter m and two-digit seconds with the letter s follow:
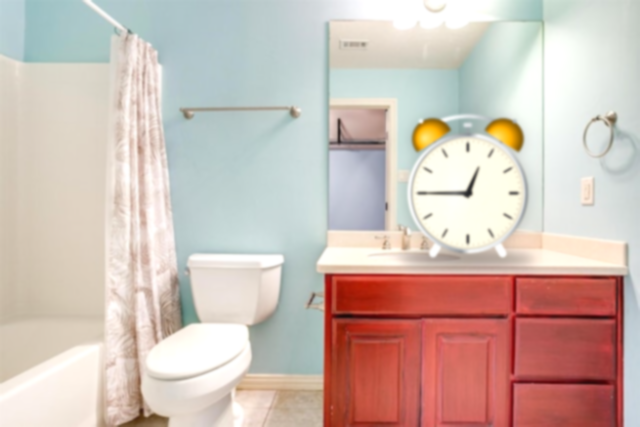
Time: 12h45
